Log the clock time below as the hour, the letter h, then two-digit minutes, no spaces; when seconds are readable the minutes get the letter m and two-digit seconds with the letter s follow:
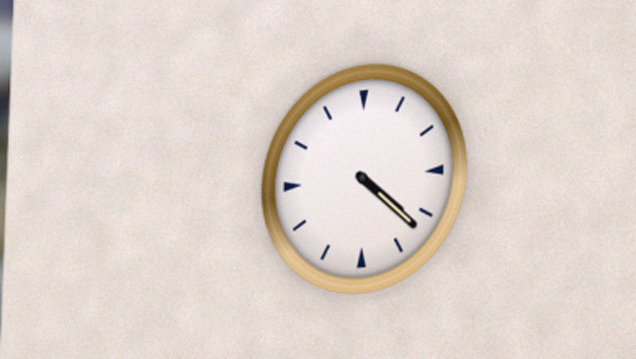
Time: 4h22
